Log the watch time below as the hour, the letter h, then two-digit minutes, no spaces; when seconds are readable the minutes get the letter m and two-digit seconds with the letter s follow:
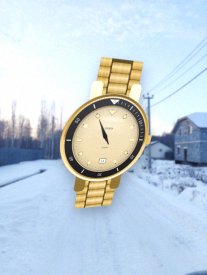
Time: 10h55
